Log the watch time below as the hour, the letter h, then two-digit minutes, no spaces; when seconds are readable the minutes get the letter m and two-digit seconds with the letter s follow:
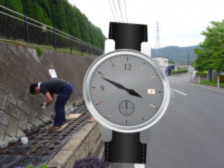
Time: 3h49
